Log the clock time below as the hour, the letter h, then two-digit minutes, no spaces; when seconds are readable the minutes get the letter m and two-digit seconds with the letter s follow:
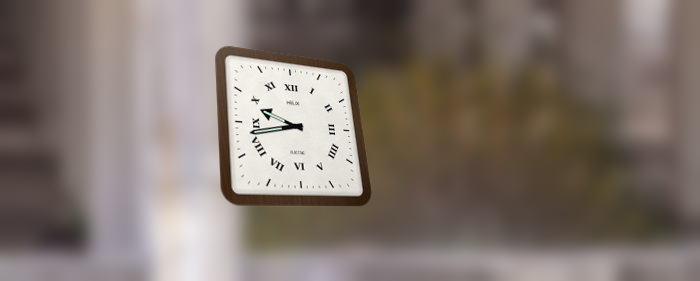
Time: 9h43
